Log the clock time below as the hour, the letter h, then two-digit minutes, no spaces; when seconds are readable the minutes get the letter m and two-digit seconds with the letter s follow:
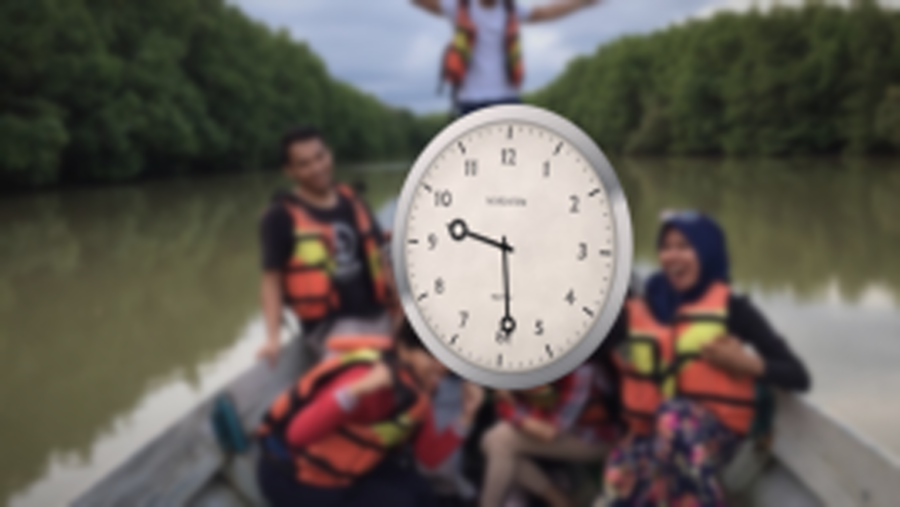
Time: 9h29
